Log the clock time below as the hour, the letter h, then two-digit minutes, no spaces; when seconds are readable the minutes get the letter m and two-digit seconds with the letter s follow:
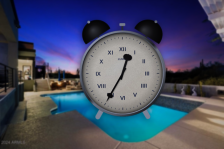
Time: 12h35
